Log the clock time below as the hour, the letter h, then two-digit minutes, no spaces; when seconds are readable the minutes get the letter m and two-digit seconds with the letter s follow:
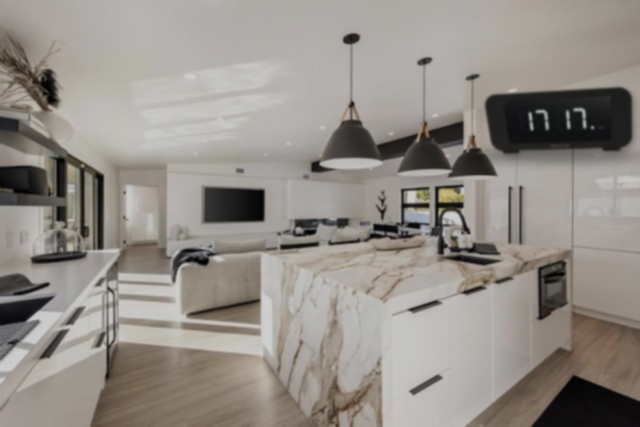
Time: 17h17
